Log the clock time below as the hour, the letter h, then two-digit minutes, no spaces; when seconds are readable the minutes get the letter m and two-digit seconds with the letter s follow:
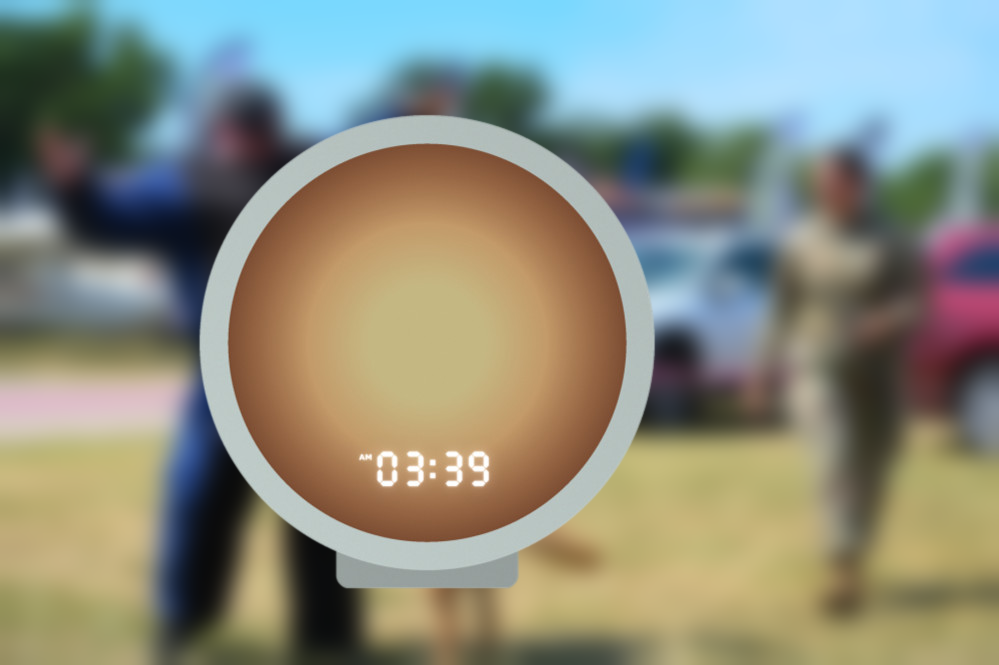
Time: 3h39
